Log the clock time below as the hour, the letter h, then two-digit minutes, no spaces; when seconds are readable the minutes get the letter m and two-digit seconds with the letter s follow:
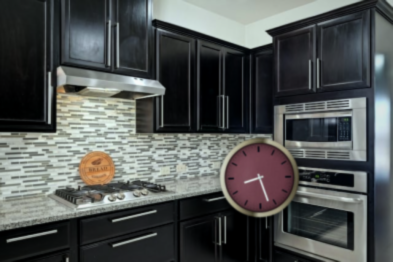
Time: 8h27
